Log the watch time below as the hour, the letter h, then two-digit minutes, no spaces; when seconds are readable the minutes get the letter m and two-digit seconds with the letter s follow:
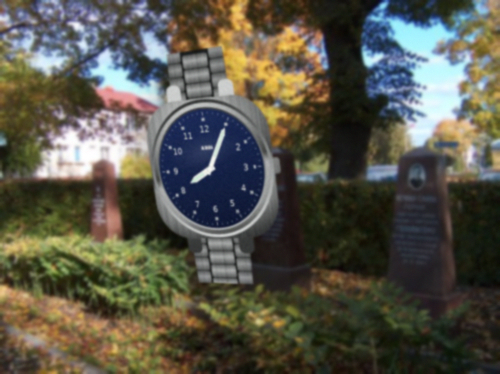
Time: 8h05
